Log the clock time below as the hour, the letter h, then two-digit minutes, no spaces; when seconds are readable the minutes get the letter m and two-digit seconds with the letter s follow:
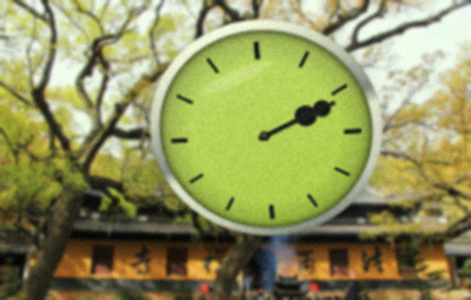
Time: 2h11
